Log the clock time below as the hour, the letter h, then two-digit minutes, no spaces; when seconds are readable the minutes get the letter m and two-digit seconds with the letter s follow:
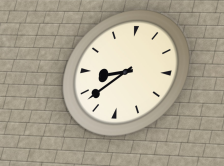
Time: 8h38
